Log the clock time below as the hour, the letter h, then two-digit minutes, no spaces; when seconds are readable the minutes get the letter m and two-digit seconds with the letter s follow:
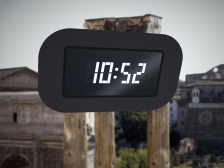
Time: 10h52
